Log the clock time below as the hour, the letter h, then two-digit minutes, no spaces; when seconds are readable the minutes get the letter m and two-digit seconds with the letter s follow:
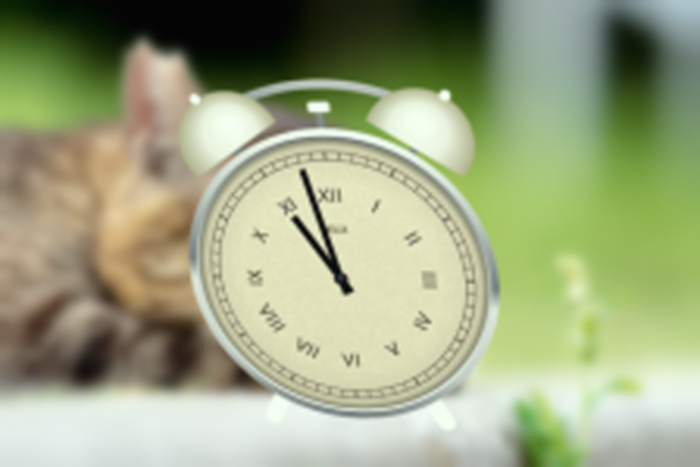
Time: 10h58
